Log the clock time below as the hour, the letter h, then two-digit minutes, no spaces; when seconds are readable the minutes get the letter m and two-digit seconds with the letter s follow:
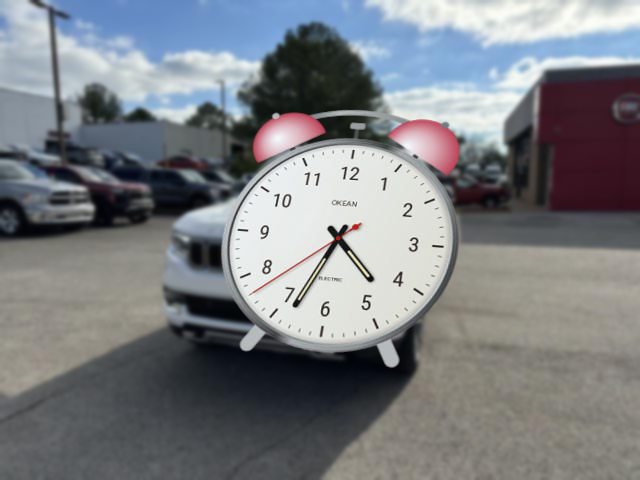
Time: 4h33m38s
